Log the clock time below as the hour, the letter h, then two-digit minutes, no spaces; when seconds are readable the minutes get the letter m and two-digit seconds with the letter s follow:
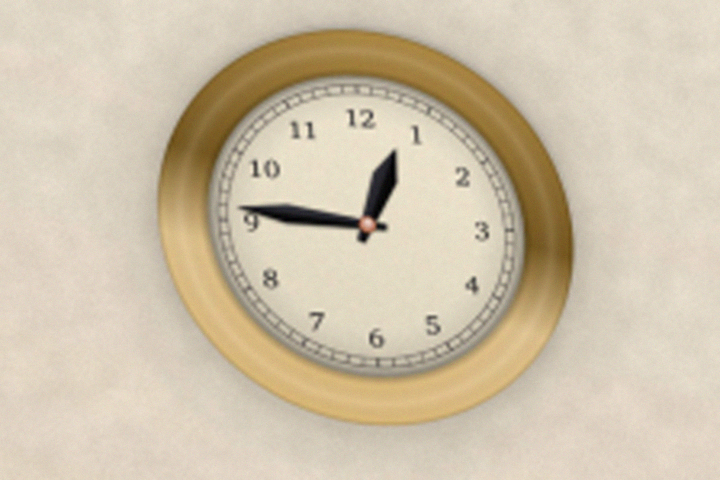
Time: 12h46
